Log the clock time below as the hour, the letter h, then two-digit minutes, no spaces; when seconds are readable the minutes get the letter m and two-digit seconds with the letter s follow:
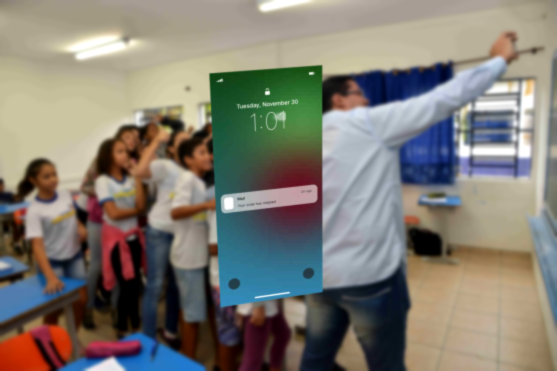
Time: 1h01
